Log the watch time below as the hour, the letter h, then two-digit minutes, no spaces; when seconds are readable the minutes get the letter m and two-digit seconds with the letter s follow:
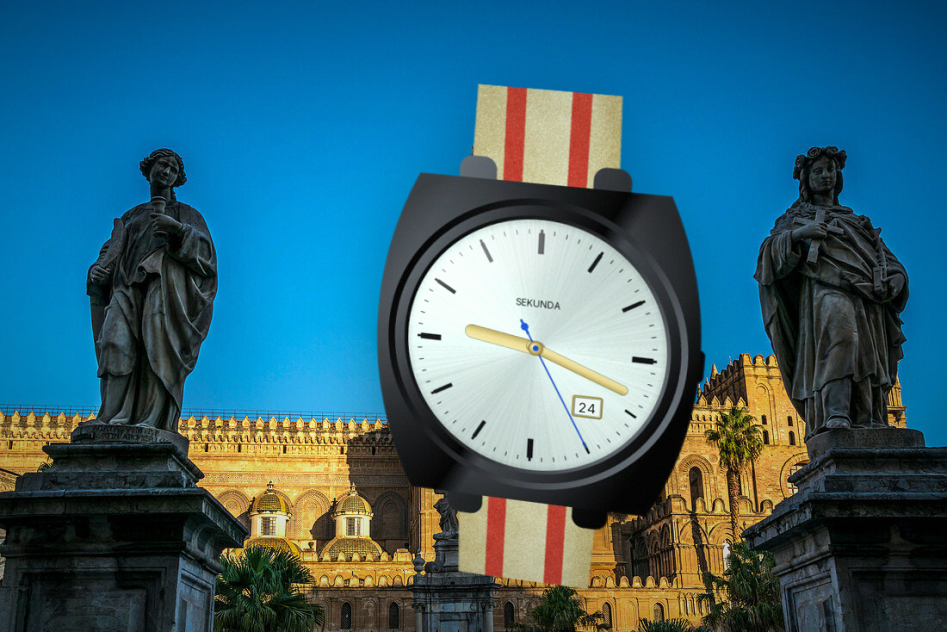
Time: 9h18m25s
